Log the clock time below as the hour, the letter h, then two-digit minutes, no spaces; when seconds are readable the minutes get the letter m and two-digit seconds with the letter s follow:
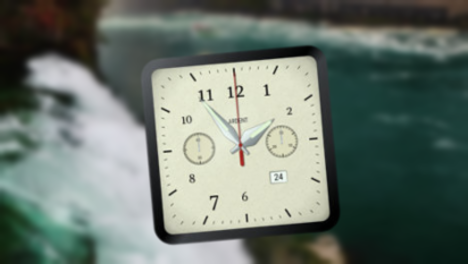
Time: 1h54
